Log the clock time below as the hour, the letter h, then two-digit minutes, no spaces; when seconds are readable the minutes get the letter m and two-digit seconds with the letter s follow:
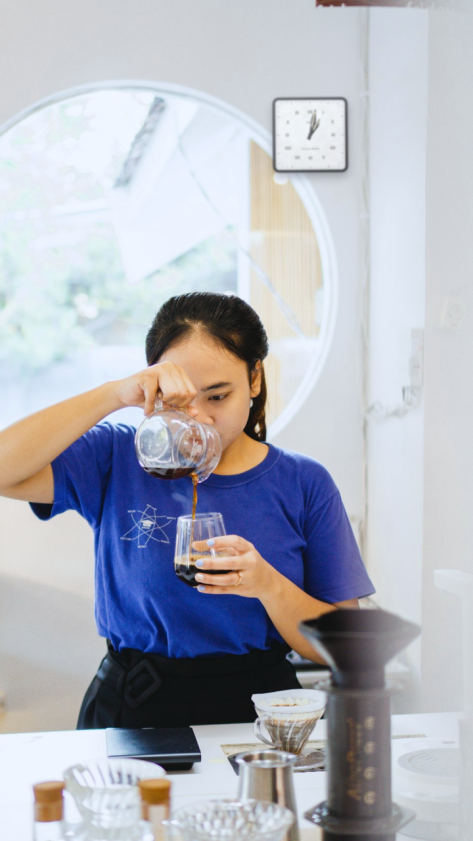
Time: 1h02
